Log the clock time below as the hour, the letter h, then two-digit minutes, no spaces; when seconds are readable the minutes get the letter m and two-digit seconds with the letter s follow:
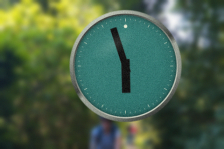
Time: 5h57
